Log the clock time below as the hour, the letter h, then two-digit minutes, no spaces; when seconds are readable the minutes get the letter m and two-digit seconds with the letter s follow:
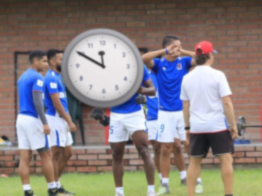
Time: 11h50
